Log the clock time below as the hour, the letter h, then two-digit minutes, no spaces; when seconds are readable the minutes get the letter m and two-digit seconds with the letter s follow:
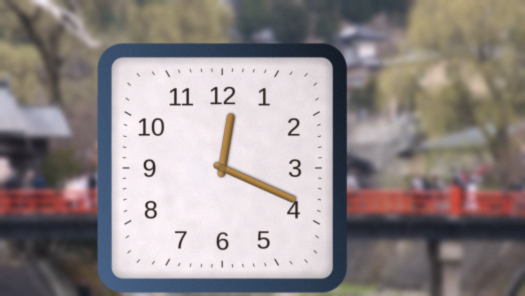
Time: 12h19
